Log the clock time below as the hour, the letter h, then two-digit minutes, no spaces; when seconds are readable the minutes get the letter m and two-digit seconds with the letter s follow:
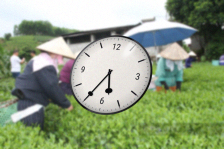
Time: 5h35
